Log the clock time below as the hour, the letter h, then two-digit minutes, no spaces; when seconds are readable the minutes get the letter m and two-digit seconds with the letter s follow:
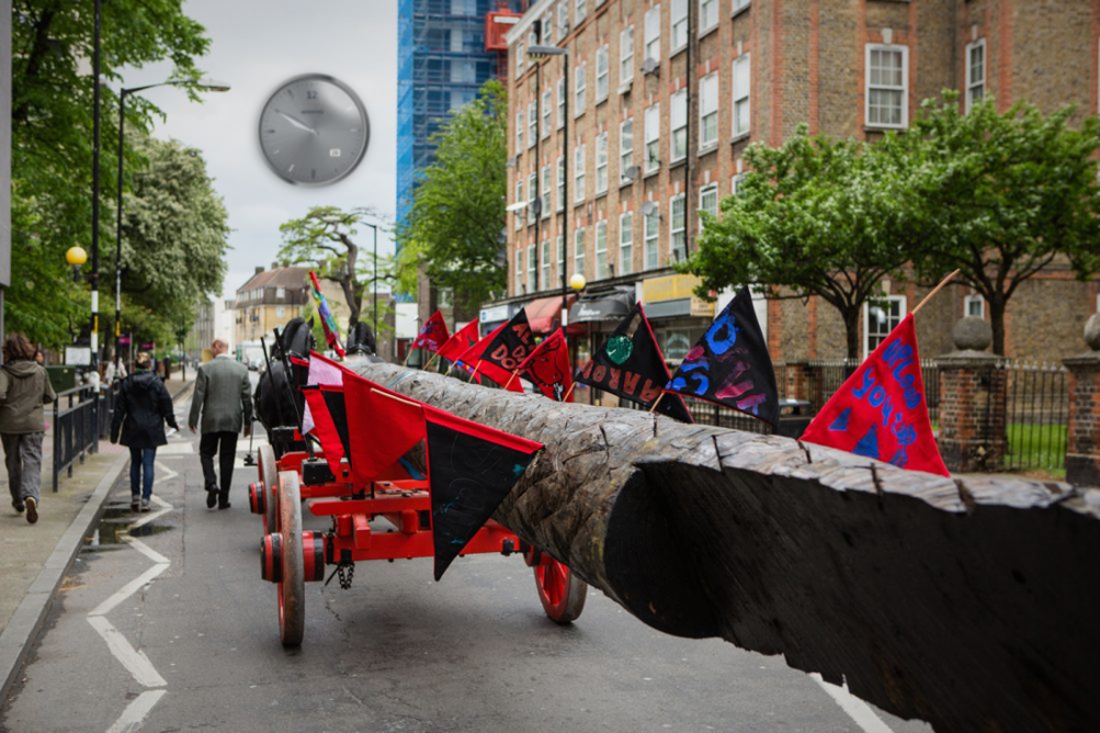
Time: 9h50
